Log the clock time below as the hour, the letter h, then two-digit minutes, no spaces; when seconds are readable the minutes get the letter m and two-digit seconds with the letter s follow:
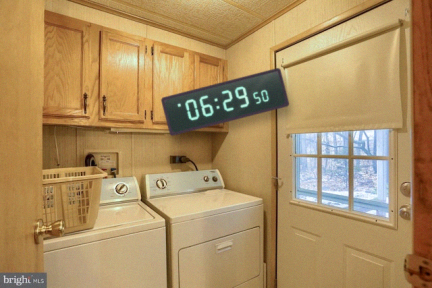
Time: 6h29m50s
